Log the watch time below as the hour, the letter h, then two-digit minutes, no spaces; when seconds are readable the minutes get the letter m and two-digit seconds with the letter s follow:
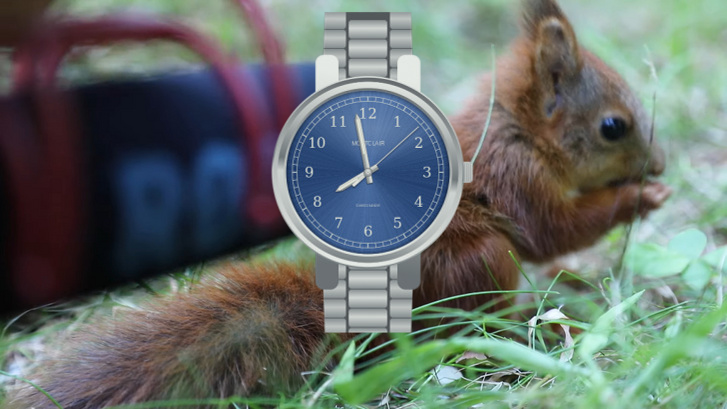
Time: 7h58m08s
